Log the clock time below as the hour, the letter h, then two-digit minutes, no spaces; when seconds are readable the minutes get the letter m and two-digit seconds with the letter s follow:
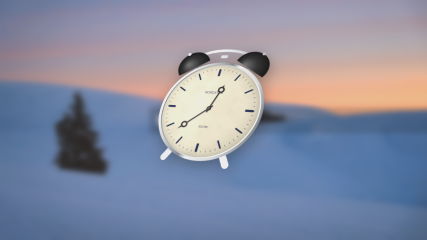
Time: 12h38
